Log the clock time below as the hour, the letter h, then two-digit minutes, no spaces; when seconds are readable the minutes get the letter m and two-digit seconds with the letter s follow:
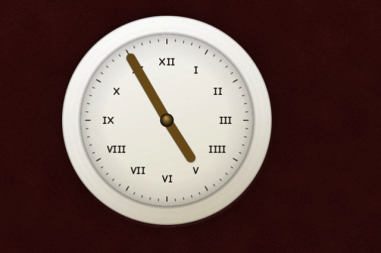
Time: 4h55
